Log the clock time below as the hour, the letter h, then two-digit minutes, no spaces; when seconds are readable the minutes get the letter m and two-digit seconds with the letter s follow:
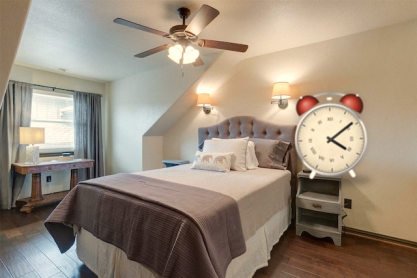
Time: 4h09
